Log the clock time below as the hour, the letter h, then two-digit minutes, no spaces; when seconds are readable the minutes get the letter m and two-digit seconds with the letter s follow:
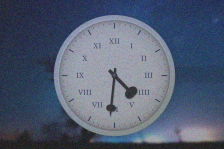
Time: 4h31
